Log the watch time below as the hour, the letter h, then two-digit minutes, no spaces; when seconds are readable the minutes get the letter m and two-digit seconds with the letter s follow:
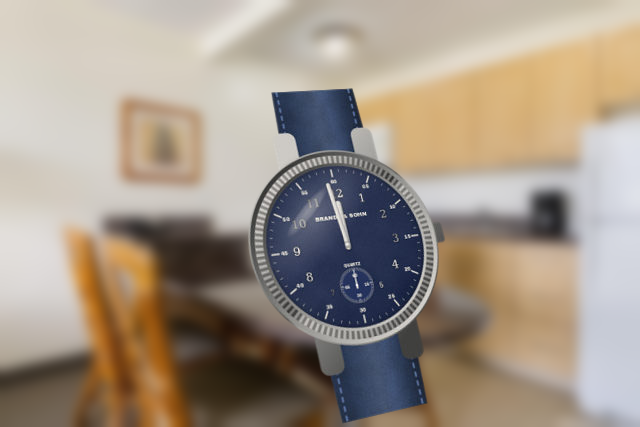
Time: 11h59
